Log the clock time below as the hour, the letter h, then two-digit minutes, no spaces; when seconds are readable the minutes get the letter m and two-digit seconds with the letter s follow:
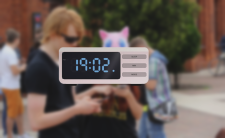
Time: 19h02
